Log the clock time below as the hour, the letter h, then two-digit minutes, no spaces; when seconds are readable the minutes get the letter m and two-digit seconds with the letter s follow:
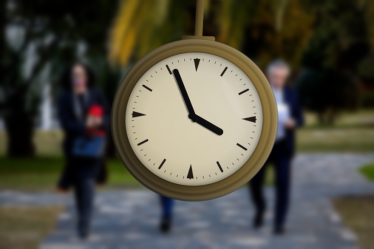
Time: 3h56
